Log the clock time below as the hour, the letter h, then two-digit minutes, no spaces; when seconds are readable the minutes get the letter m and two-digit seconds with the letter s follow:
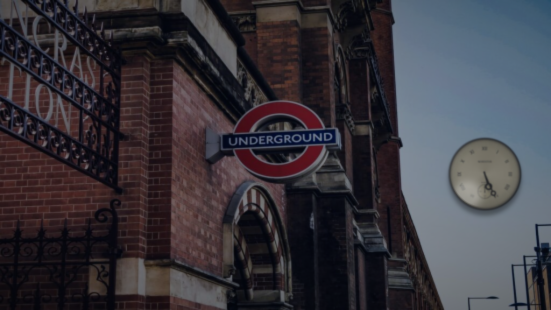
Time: 5h26
